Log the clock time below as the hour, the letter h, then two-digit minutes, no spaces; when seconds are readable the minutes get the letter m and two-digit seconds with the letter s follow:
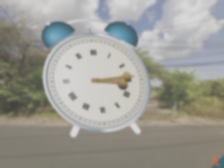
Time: 3h14
